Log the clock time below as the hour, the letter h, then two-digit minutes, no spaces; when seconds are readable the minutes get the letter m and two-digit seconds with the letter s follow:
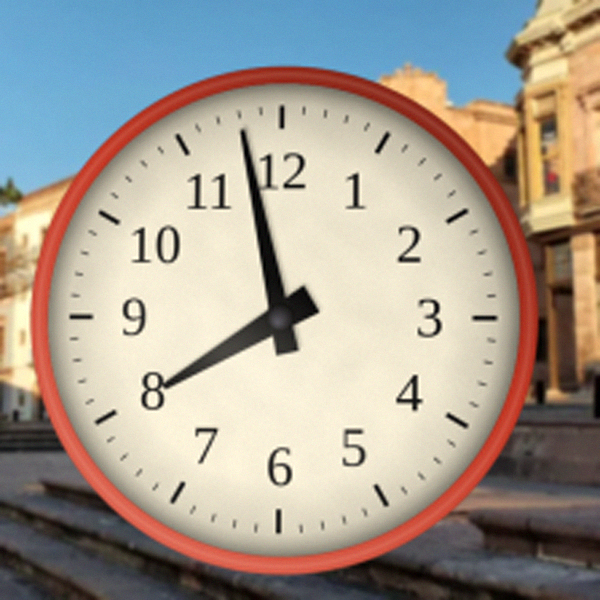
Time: 7h58
